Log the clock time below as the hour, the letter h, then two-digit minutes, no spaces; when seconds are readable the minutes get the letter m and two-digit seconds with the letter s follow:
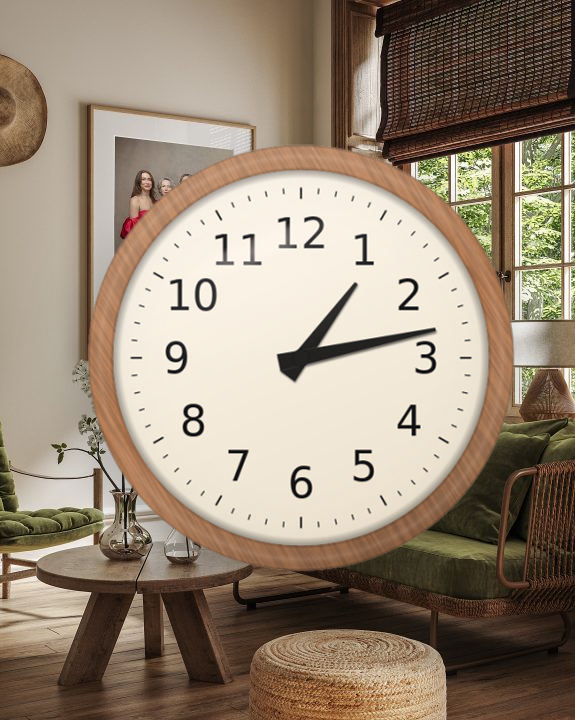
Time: 1h13
